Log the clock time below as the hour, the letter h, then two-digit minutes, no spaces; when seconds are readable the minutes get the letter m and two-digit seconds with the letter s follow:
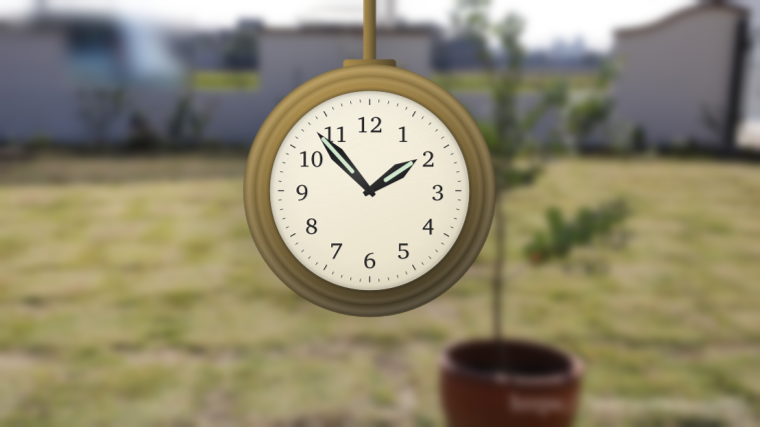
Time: 1h53
